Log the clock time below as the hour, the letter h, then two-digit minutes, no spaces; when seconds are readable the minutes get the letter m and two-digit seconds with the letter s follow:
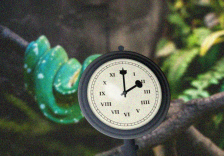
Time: 2h00
